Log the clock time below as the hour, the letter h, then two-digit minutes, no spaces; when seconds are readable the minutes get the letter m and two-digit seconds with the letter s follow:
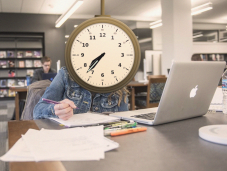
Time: 7h37
